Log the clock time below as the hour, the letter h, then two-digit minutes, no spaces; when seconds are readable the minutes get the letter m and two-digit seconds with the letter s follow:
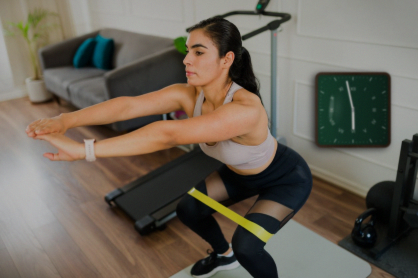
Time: 5h58
